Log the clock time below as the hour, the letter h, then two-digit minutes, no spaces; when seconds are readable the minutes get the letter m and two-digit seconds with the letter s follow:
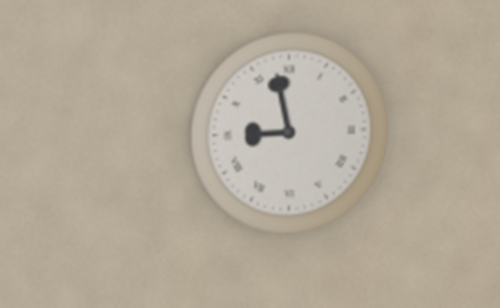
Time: 8h58
